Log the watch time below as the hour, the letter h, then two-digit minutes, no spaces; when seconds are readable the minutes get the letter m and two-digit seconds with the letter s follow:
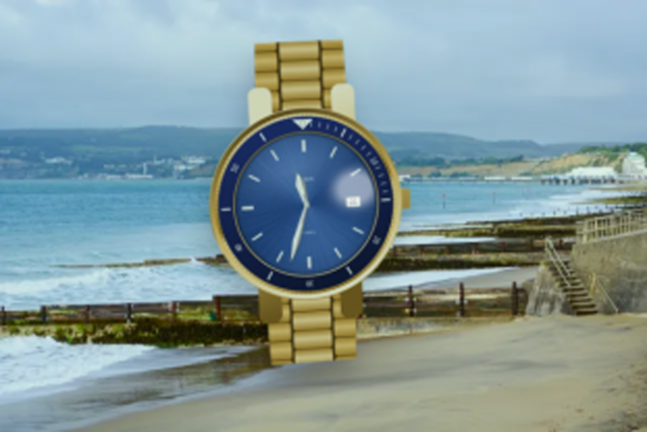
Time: 11h33
